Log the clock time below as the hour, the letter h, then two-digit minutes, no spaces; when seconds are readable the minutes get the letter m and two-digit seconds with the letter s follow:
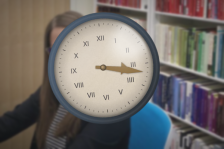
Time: 3h17
